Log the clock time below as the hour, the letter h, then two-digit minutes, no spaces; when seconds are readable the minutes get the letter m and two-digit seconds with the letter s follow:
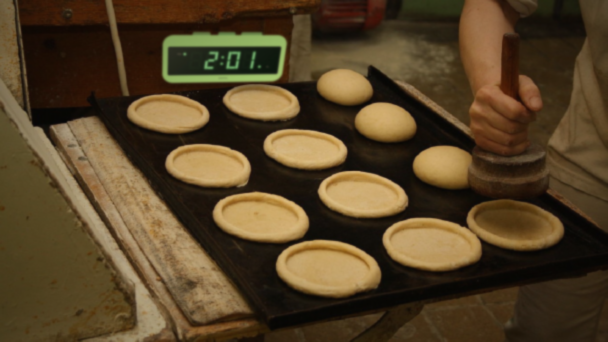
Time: 2h01
